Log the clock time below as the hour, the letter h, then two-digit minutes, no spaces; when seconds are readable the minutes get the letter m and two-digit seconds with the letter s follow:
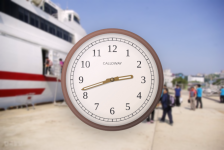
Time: 2h42
